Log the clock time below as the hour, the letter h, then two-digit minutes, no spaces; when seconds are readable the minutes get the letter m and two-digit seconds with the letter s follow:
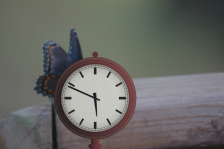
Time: 5h49
